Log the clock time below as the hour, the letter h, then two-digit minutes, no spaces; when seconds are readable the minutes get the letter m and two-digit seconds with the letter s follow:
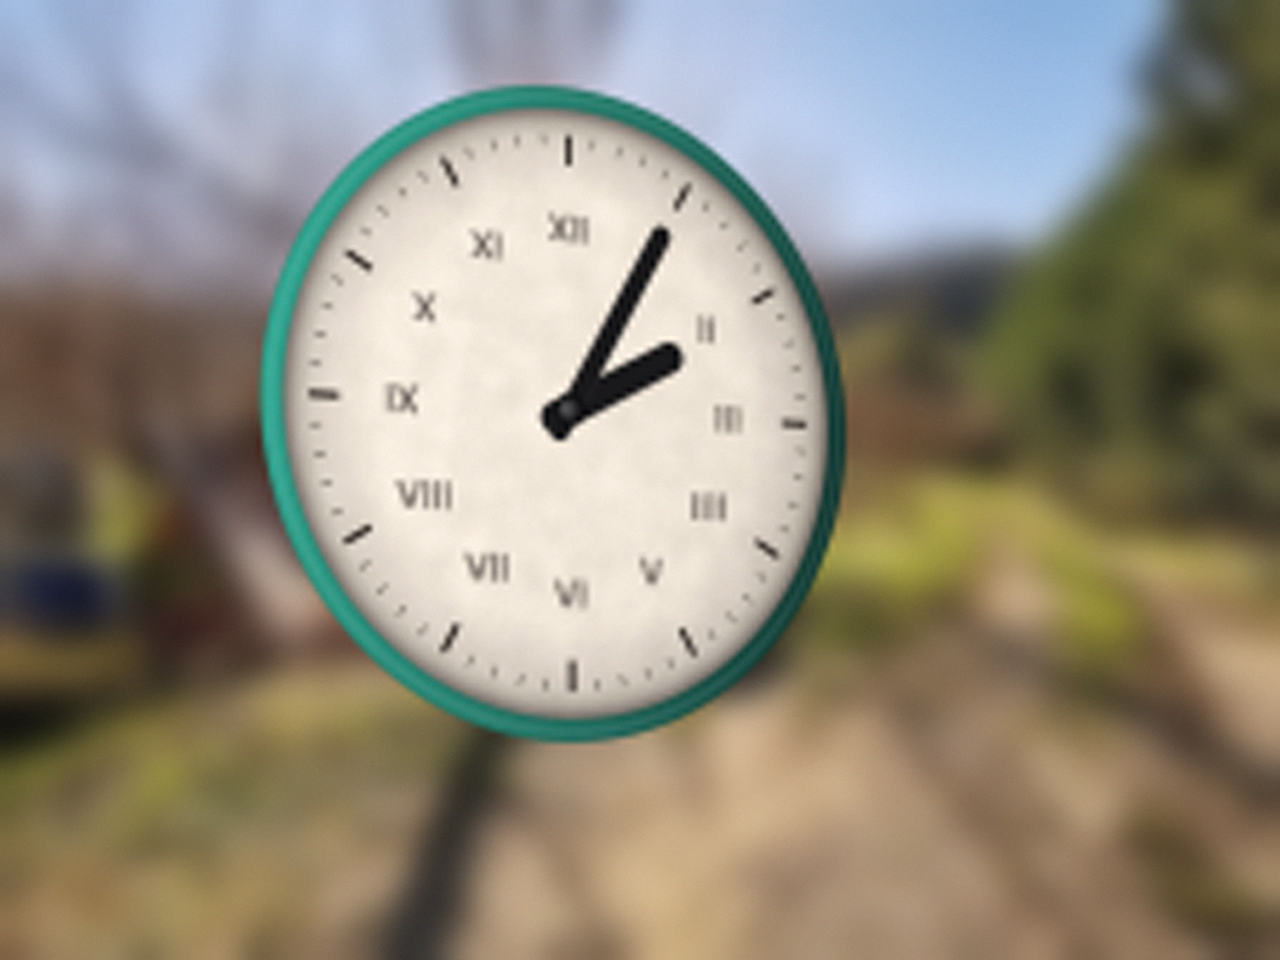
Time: 2h05
